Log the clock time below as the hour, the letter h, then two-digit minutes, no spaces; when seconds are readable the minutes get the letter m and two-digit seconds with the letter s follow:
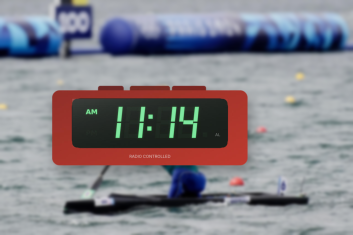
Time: 11h14
